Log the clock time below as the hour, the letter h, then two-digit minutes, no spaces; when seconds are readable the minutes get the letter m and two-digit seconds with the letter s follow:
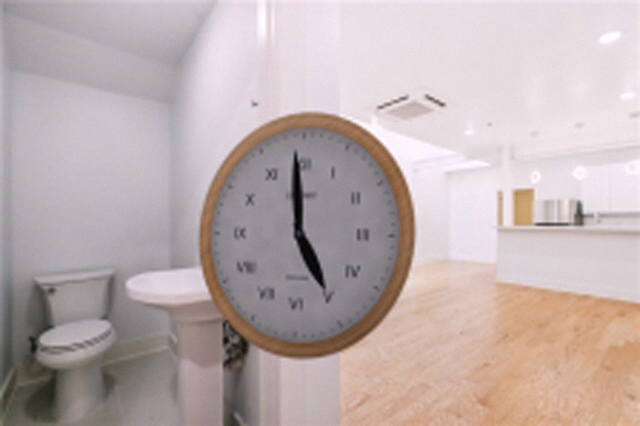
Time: 4h59
